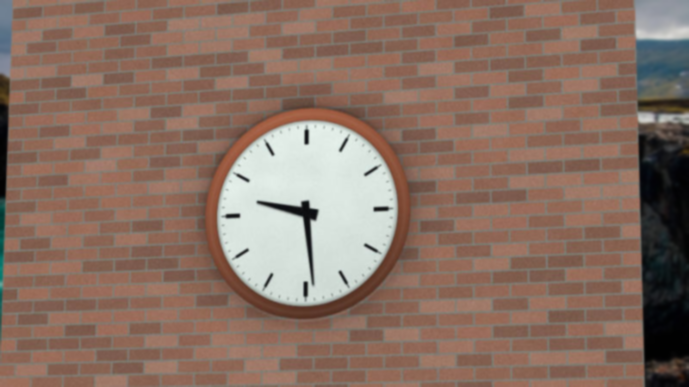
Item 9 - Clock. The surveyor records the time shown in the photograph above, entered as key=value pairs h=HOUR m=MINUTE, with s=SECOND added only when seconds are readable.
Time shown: h=9 m=29
